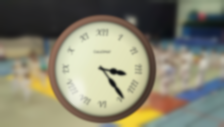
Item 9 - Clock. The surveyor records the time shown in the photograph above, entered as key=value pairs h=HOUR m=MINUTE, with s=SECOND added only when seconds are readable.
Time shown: h=3 m=24
